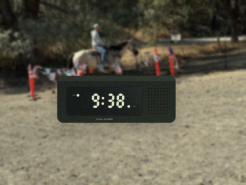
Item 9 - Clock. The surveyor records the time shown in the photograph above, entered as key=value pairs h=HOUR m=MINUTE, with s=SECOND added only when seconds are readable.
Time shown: h=9 m=38
